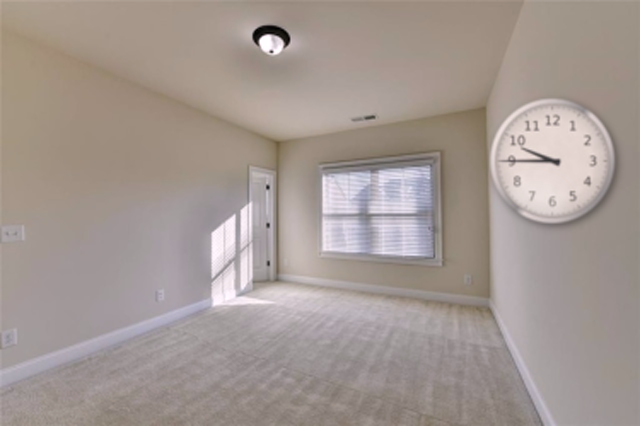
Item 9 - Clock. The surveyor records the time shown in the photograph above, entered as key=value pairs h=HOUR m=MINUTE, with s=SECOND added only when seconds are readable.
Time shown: h=9 m=45
